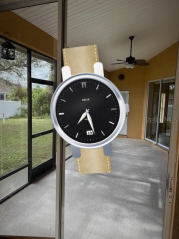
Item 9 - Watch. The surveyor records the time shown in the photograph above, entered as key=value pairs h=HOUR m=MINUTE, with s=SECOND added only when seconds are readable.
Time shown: h=7 m=28
